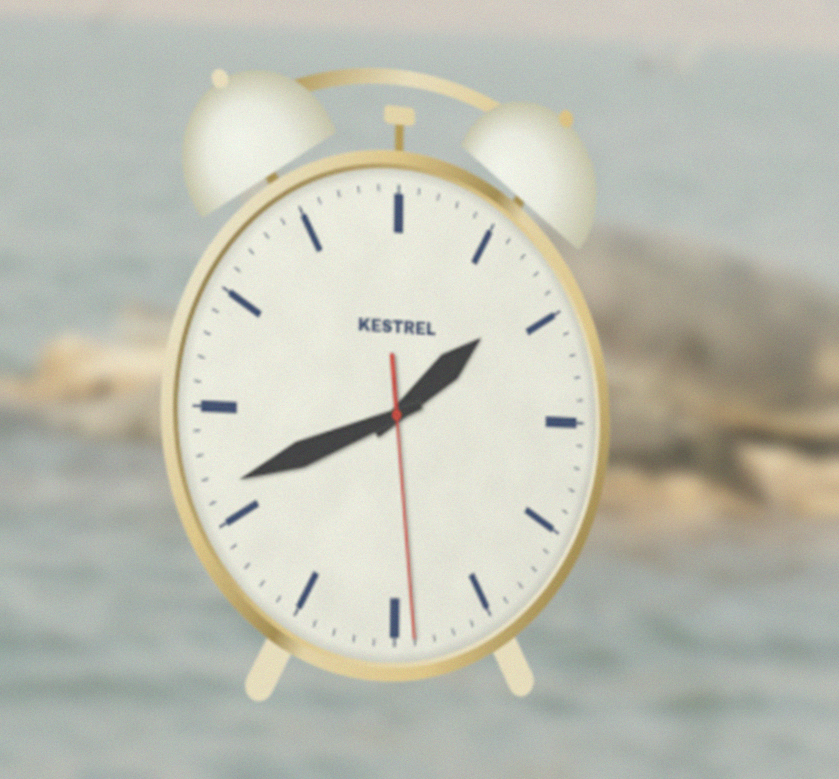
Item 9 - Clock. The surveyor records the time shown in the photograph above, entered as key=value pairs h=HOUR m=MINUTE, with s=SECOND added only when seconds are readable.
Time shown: h=1 m=41 s=29
